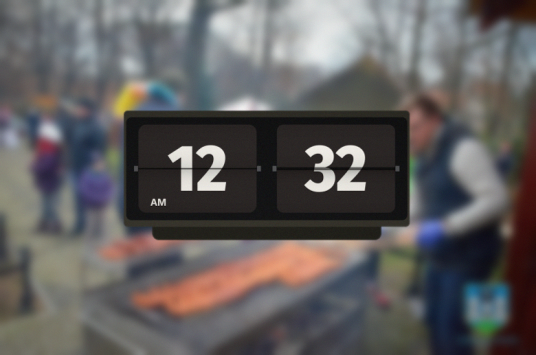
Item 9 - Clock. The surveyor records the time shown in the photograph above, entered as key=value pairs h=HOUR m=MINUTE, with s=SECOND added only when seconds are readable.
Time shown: h=12 m=32
